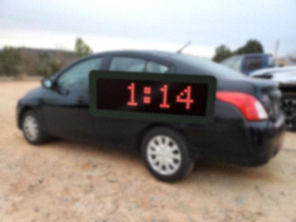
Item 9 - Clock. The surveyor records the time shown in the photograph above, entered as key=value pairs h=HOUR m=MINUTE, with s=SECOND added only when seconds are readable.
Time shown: h=1 m=14
